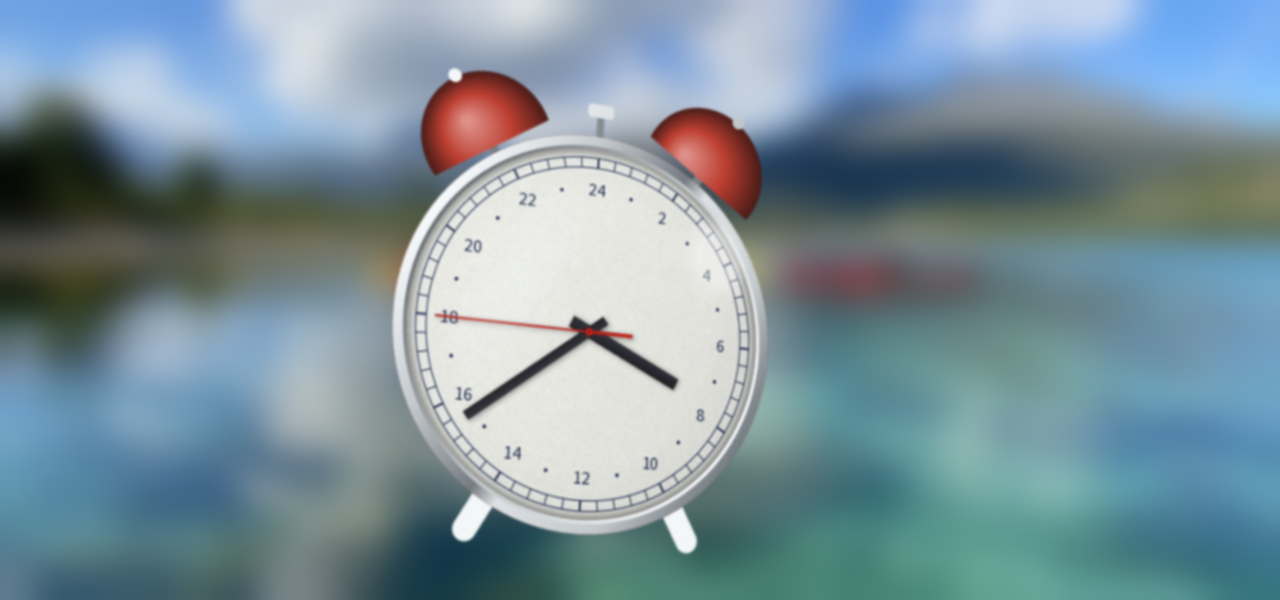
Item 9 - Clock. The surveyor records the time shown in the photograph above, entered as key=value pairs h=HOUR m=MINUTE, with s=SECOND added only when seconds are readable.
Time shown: h=7 m=38 s=45
